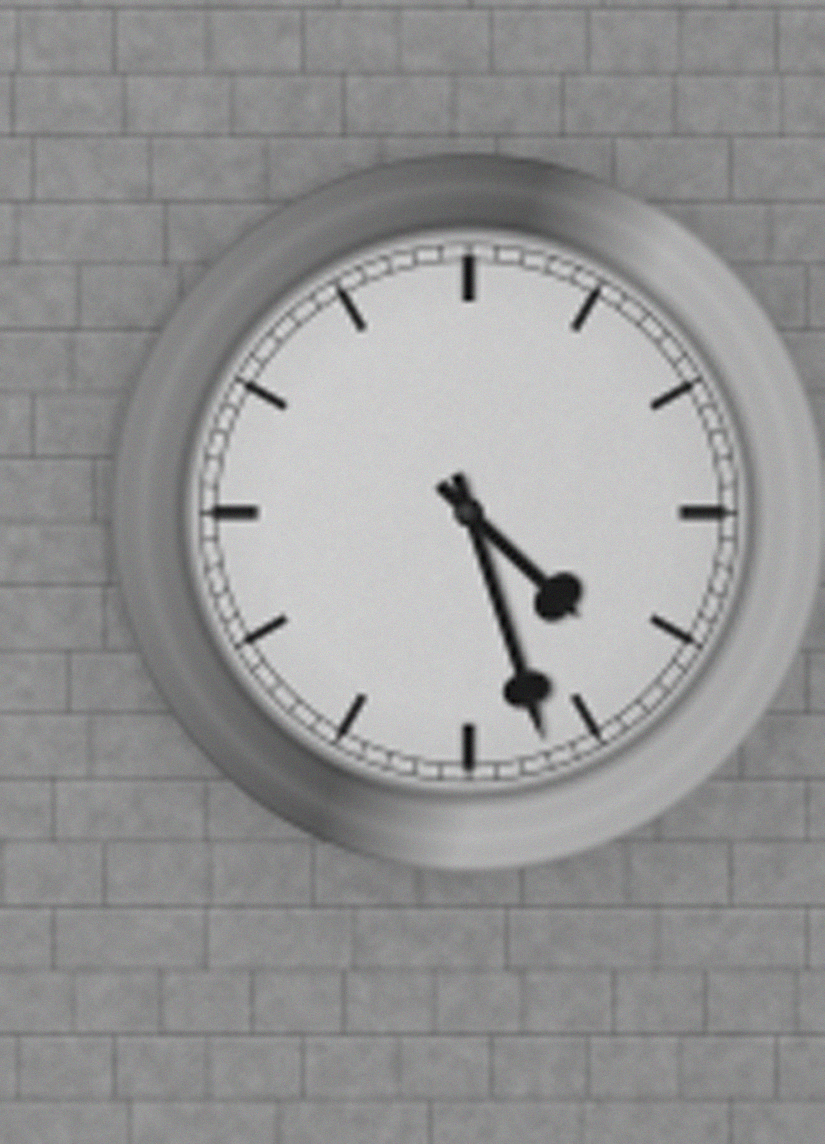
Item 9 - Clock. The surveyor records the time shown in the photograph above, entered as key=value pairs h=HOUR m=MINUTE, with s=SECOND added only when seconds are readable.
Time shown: h=4 m=27
